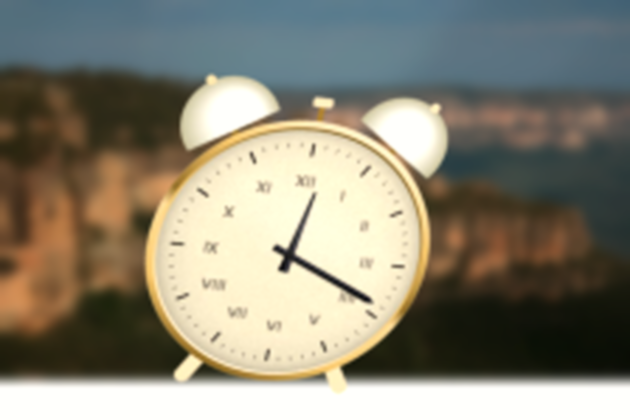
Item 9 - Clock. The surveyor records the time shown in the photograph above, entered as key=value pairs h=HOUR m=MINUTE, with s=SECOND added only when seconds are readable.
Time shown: h=12 m=19
